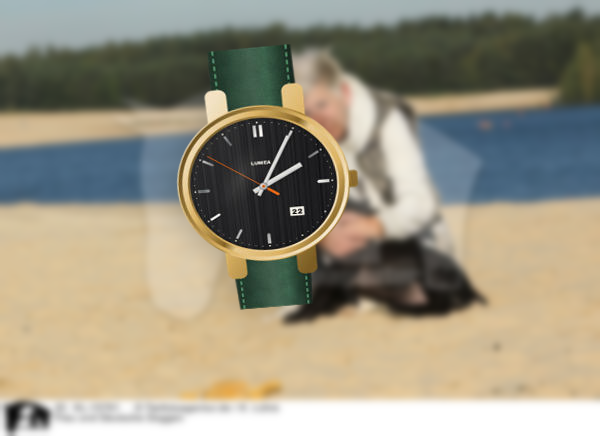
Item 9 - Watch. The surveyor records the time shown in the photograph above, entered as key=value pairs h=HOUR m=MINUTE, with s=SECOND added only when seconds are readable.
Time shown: h=2 m=4 s=51
